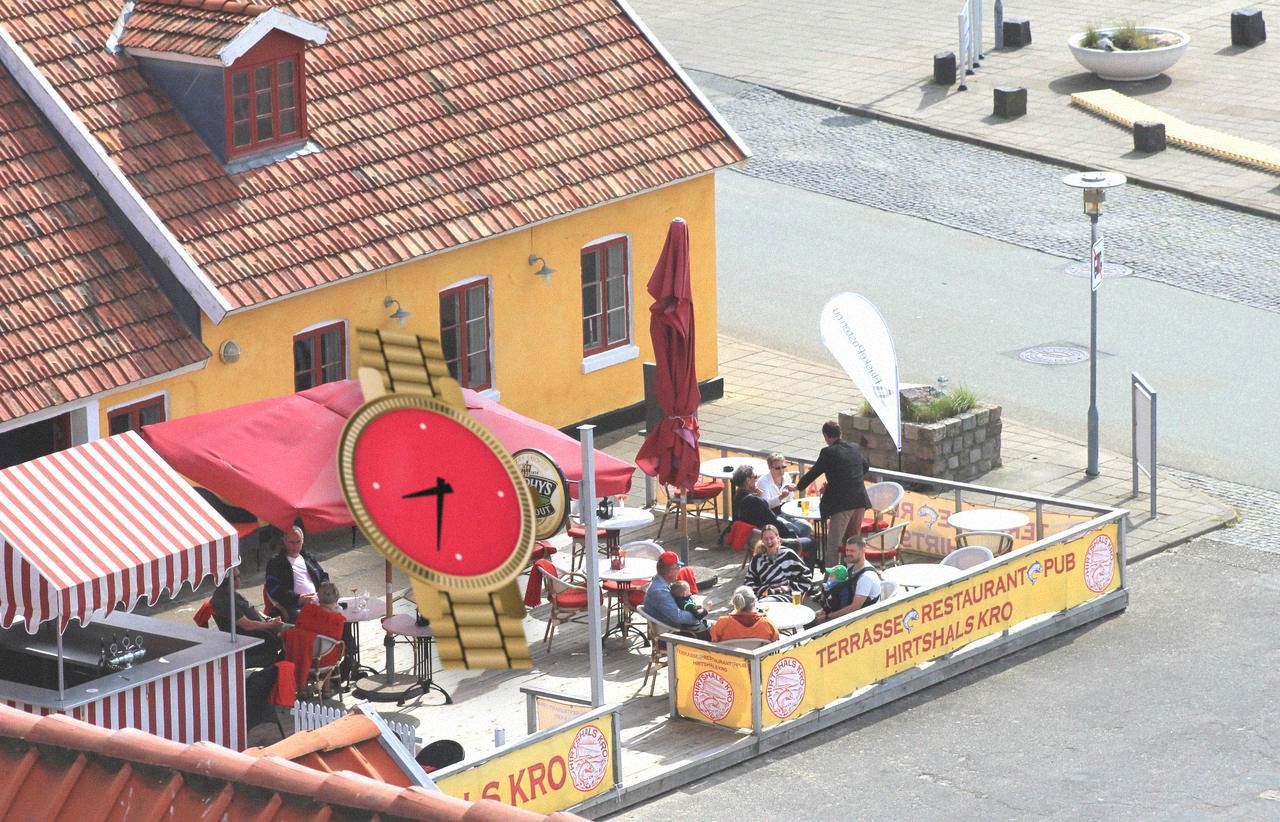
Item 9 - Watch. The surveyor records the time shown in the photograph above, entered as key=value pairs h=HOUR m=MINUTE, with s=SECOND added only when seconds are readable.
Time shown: h=8 m=33
